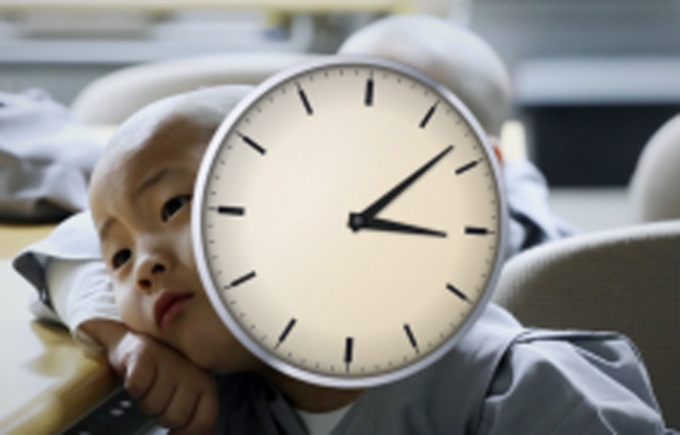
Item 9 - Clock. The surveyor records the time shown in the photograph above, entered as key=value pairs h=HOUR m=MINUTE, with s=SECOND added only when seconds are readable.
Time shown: h=3 m=8
